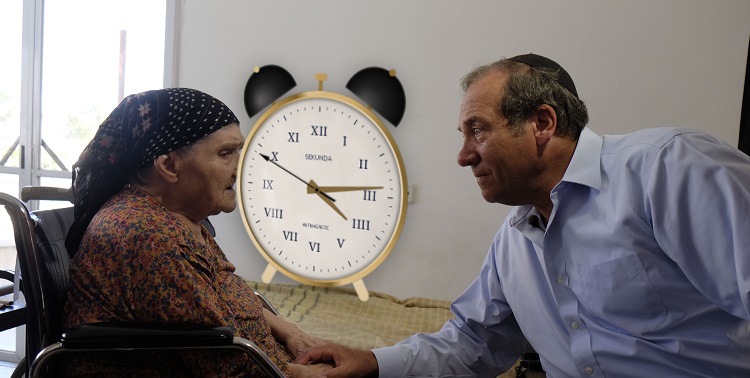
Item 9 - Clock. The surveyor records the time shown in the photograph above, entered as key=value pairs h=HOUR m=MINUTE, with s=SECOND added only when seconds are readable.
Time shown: h=4 m=13 s=49
